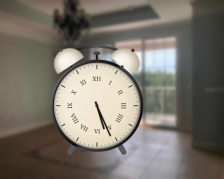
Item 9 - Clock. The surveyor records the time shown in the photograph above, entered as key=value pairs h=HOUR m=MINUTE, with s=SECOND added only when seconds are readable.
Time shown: h=5 m=26
